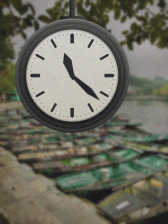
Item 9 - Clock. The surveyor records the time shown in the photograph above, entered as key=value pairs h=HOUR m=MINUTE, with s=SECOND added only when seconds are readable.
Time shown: h=11 m=22
